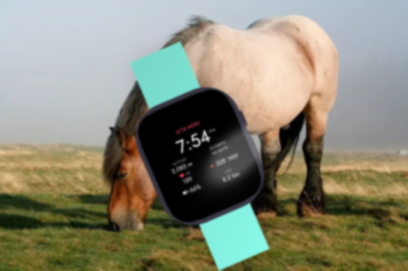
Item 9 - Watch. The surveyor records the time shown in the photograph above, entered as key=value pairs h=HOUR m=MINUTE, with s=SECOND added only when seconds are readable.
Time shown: h=7 m=54
